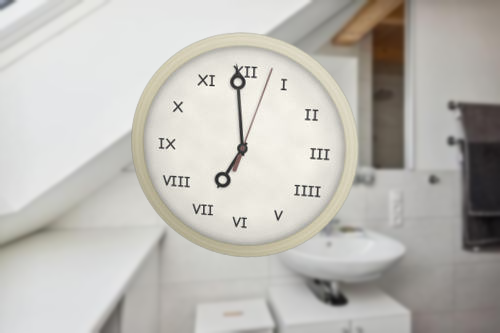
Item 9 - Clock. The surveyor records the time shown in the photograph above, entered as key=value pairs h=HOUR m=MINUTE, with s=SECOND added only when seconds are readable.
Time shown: h=6 m=59 s=3
